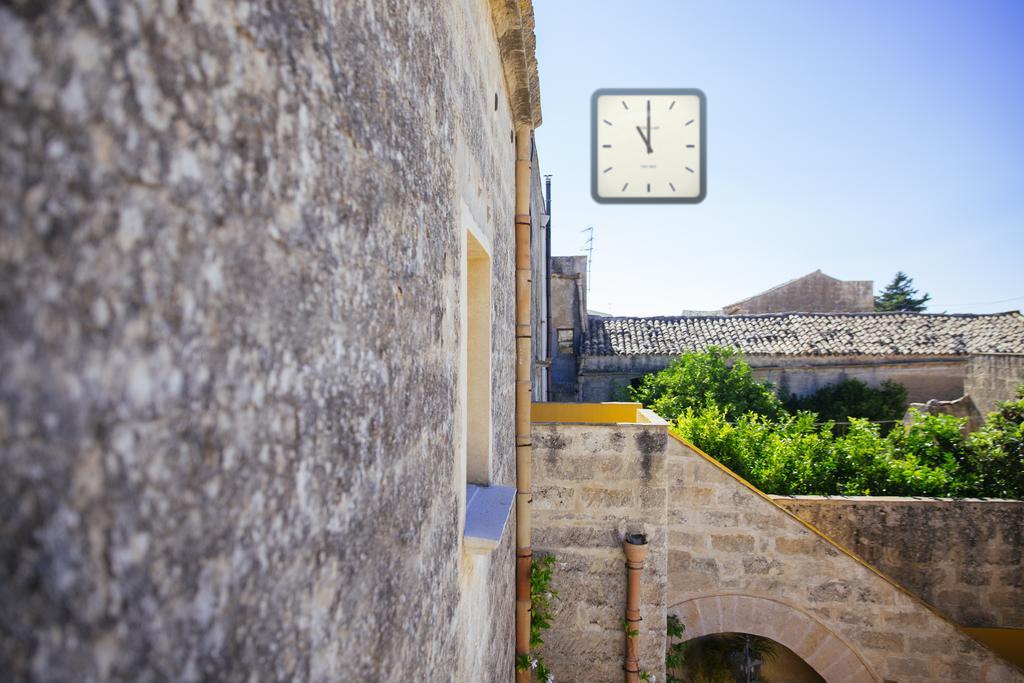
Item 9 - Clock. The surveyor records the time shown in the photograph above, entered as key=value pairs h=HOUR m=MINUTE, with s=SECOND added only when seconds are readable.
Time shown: h=11 m=0
